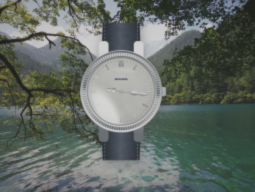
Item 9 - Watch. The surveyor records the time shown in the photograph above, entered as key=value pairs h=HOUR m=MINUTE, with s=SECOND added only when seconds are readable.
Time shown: h=9 m=16
